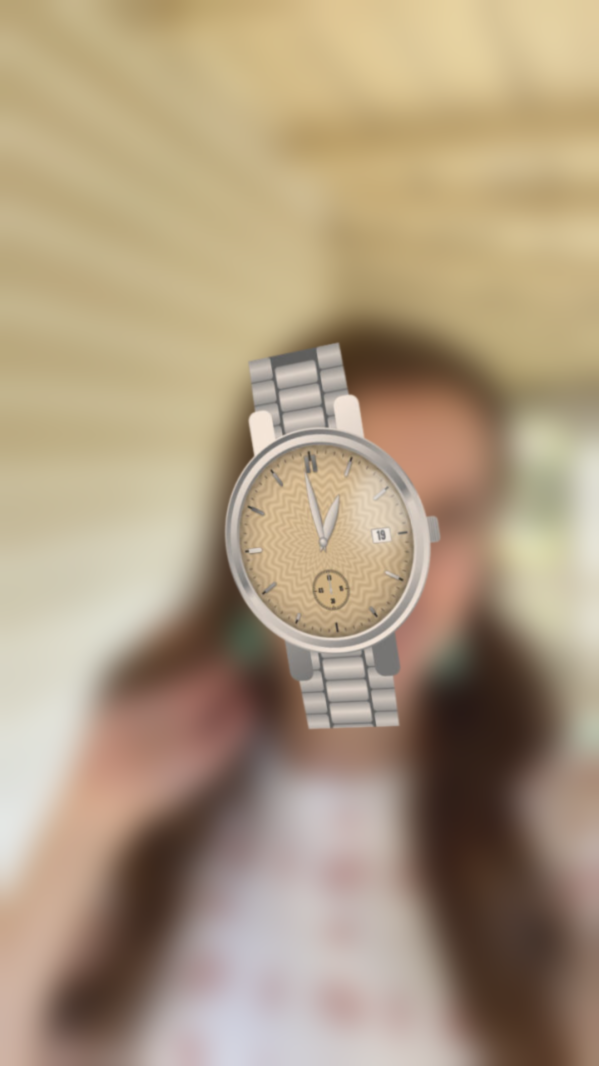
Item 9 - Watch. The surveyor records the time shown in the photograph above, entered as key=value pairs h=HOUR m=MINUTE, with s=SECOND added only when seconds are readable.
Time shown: h=12 m=59
